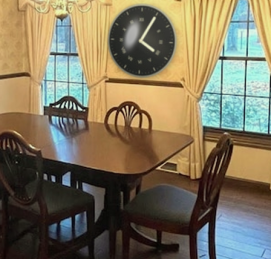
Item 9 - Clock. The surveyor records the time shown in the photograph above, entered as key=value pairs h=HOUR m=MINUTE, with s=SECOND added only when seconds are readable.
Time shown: h=4 m=5
